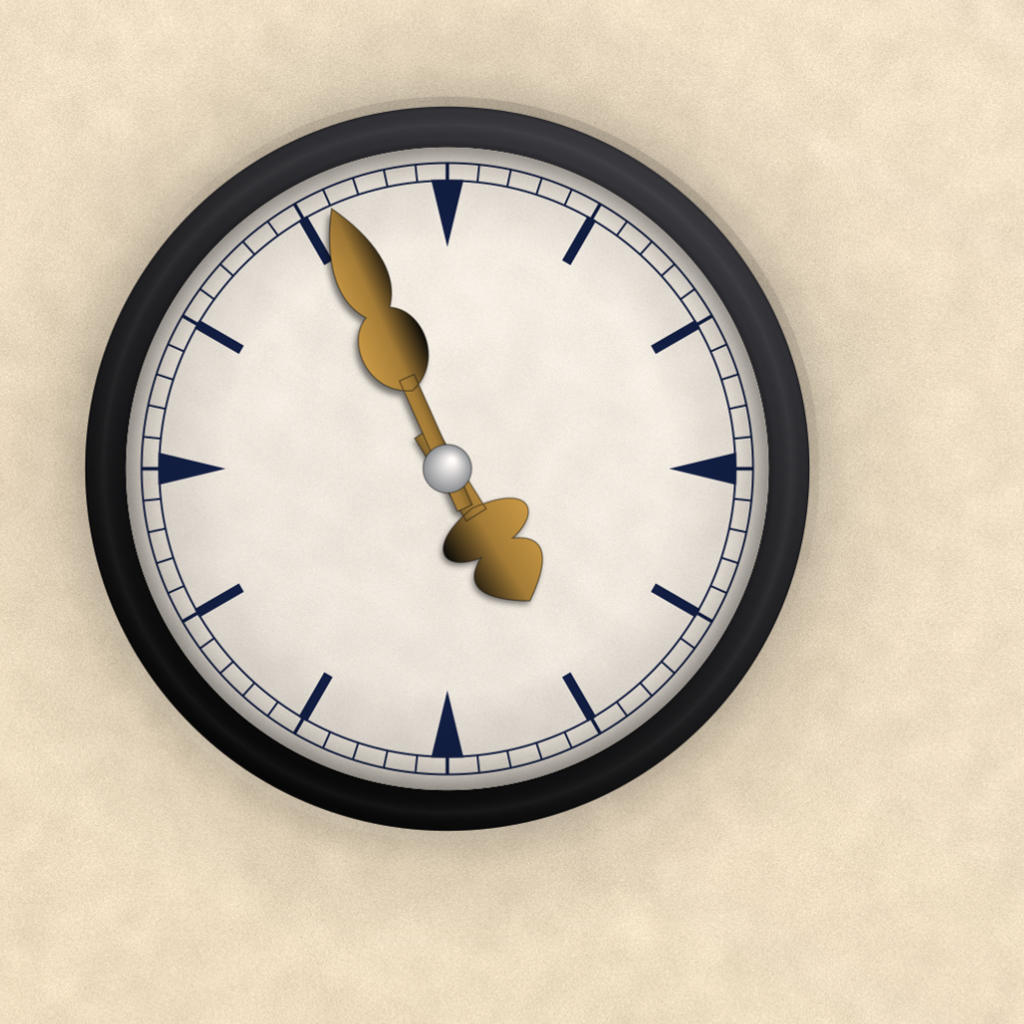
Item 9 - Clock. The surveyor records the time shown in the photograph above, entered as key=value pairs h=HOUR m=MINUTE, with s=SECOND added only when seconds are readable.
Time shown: h=4 m=56
